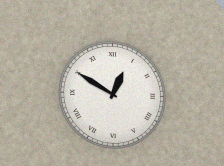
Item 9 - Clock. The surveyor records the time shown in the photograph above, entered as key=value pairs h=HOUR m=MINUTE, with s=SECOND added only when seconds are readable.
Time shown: h=12 m=50
